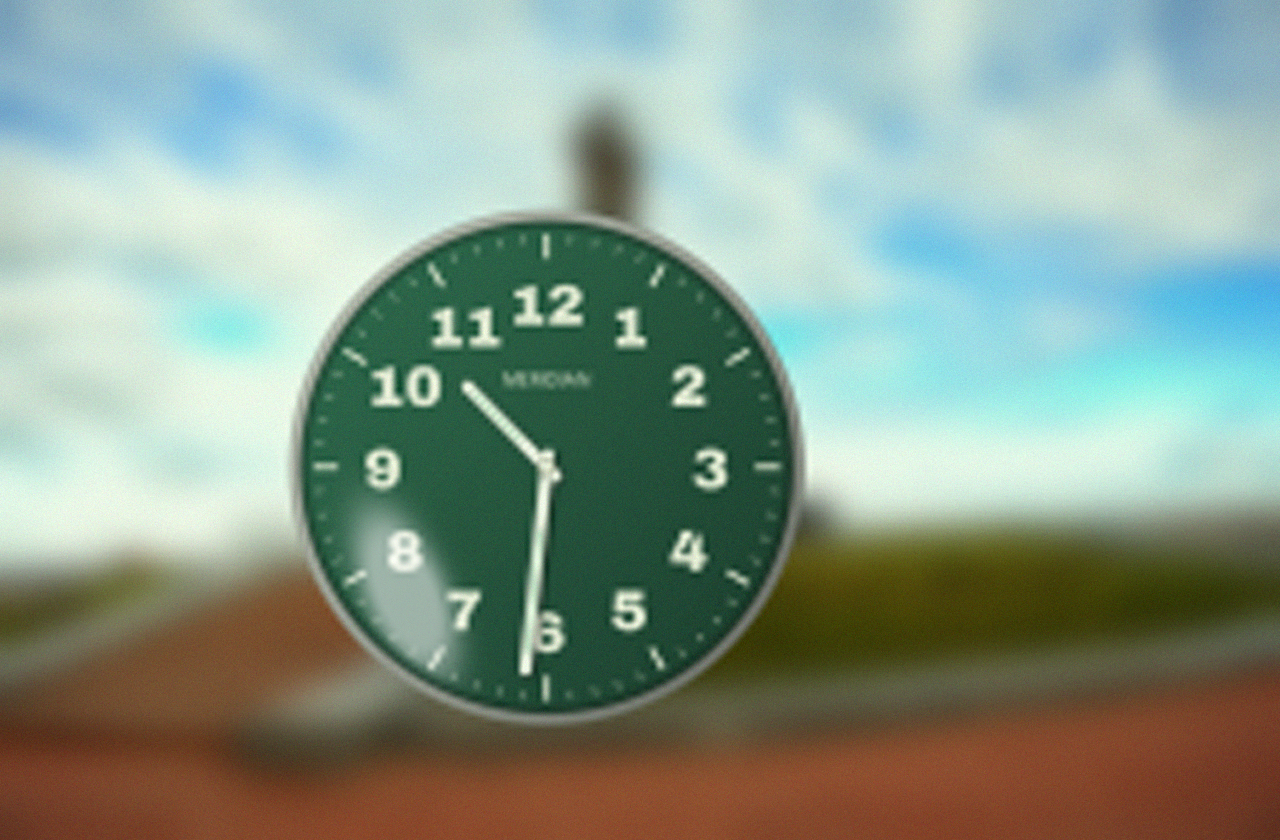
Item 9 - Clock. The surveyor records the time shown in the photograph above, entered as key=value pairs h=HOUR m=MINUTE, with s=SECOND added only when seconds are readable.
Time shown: h=10 m=31
